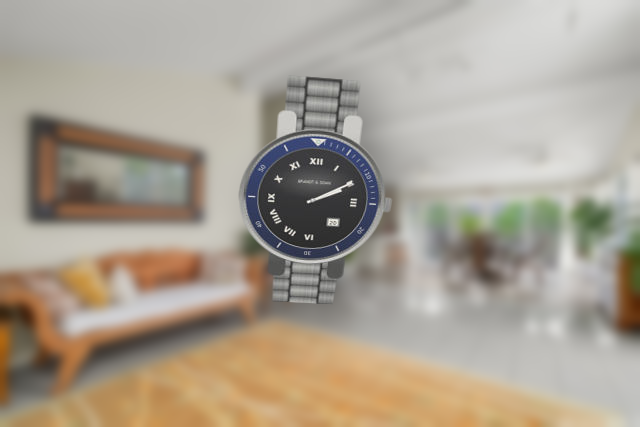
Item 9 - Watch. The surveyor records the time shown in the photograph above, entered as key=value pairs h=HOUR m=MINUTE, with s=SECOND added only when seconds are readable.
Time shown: h=2 m=10
